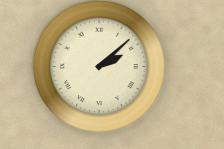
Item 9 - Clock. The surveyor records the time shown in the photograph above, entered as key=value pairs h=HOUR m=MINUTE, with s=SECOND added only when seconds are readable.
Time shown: h=2 m=8
